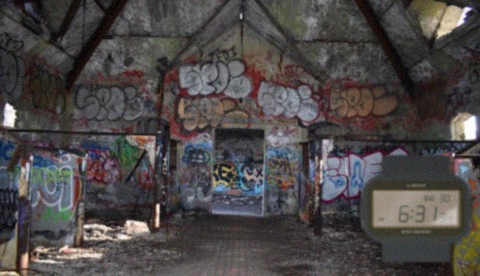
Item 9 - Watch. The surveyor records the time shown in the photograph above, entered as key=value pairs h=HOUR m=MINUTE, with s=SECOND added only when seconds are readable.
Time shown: h=6 m=31
